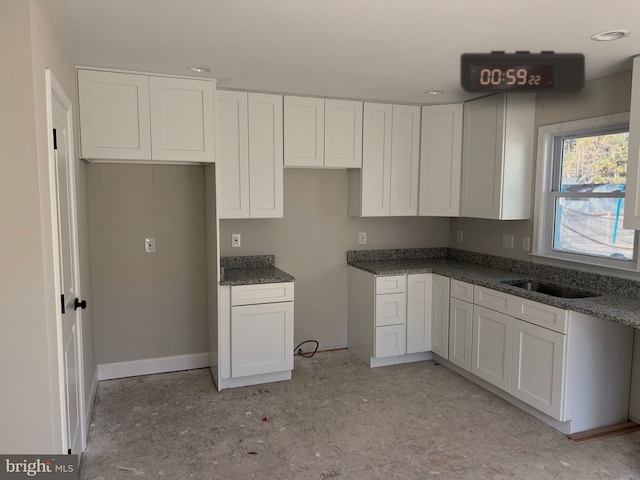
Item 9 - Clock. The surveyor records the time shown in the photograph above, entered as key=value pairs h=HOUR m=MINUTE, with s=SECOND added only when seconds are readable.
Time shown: h=0 m=59
